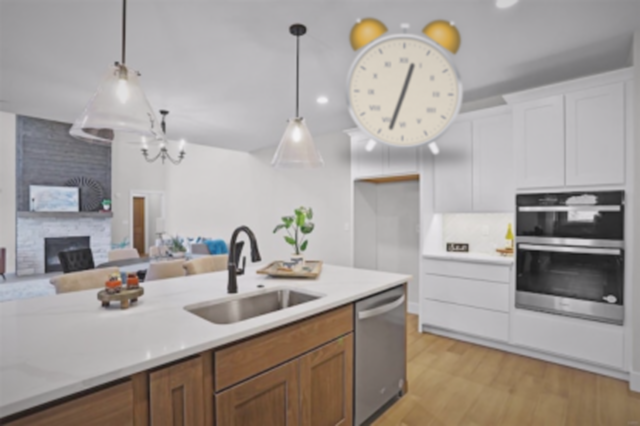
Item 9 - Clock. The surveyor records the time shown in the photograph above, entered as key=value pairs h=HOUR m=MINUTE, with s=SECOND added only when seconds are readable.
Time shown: h=12 m=33
